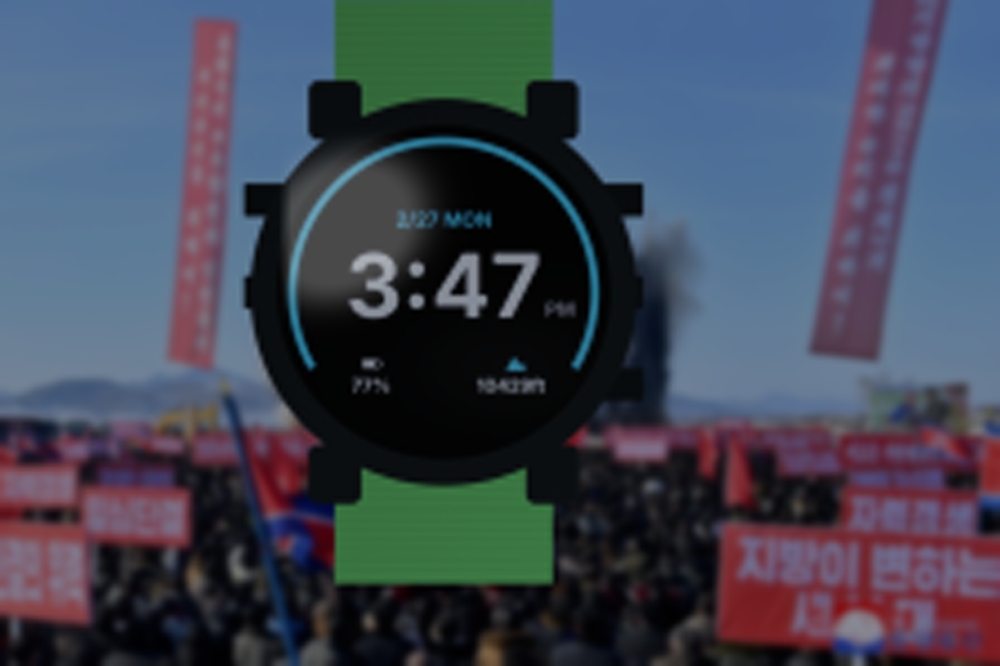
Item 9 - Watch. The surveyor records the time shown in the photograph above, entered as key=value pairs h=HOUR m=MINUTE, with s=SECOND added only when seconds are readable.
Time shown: h=3 m=47
